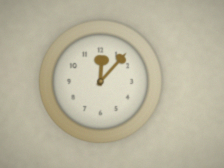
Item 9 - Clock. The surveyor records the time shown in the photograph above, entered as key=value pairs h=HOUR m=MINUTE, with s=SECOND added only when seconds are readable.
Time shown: h=12 m=7
